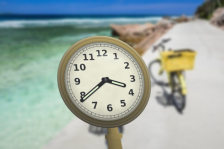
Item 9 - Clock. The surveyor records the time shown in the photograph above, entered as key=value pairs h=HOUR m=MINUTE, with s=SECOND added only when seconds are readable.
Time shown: h=3 m=39
